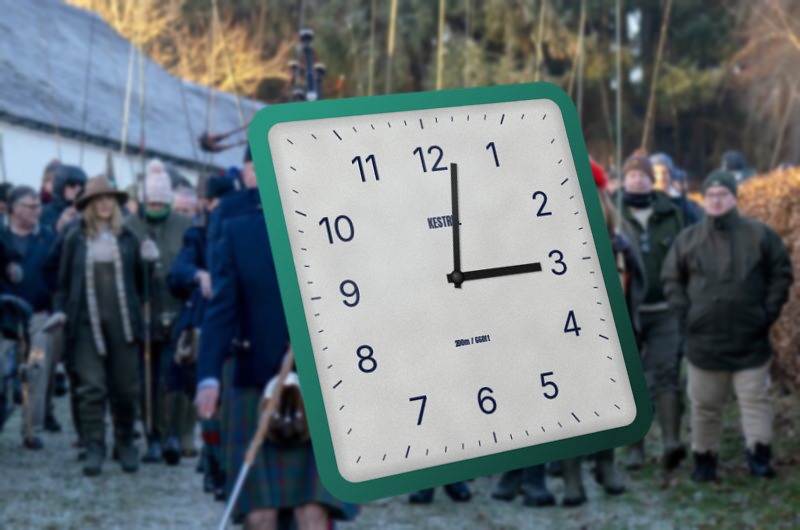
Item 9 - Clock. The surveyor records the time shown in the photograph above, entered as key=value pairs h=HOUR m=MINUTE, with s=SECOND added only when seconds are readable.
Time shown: h=3 m=2
